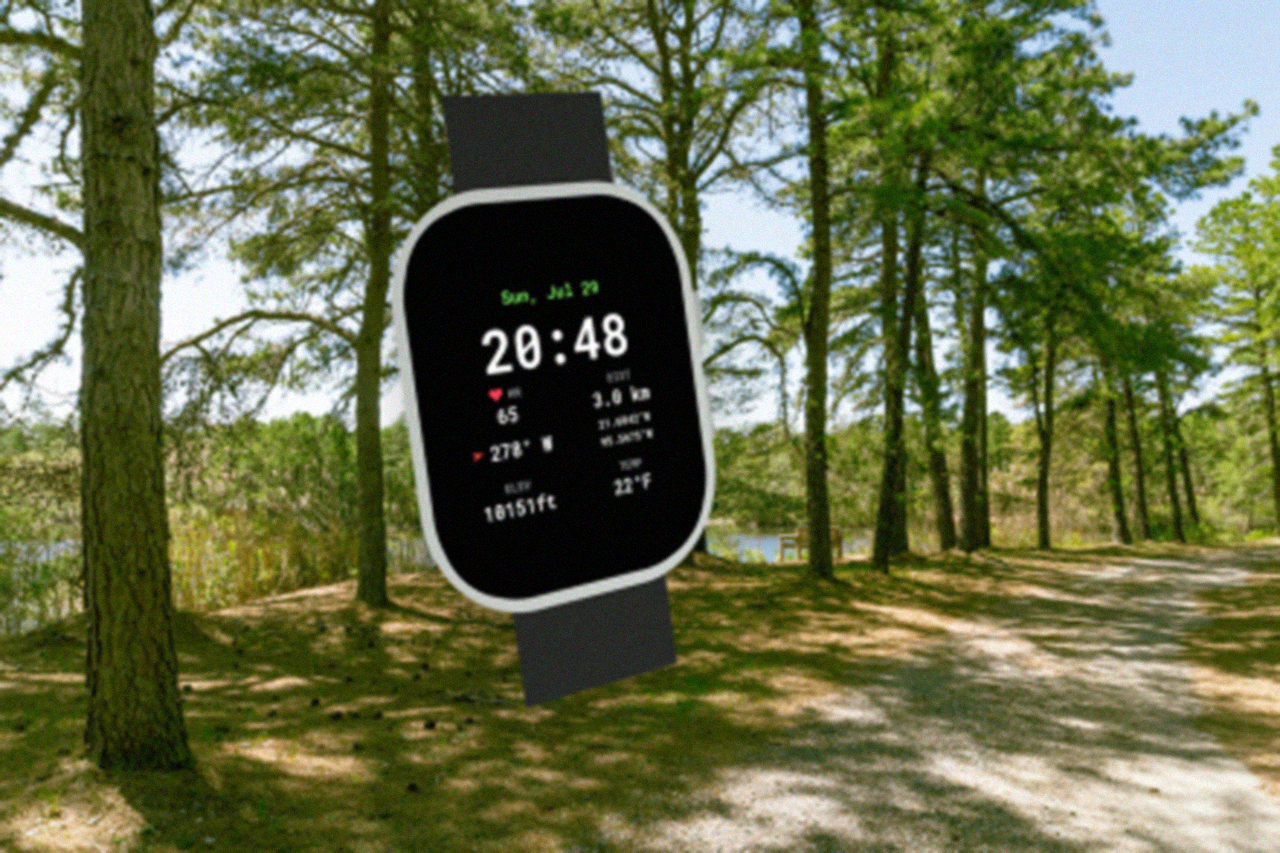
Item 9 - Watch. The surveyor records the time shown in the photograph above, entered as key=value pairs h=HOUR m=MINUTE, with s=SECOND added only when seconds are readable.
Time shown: h=20 m=48
